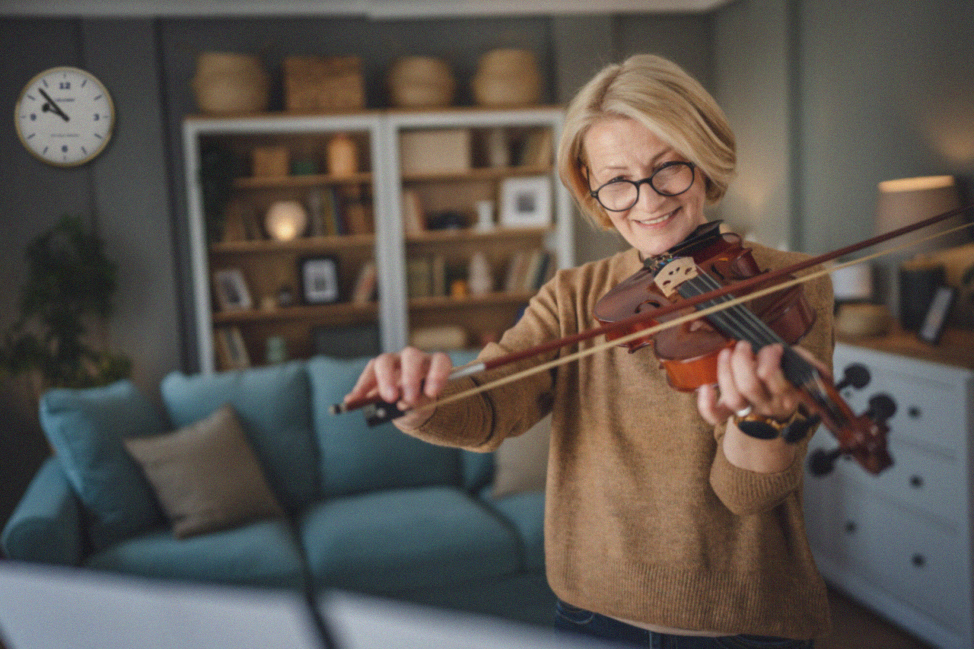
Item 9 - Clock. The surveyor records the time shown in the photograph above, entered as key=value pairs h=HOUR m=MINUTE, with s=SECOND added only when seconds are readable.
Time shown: h=9 m=53
